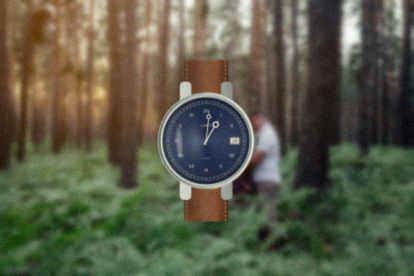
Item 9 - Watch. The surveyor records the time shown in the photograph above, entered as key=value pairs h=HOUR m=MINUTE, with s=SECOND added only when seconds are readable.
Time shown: h=1 m=1
